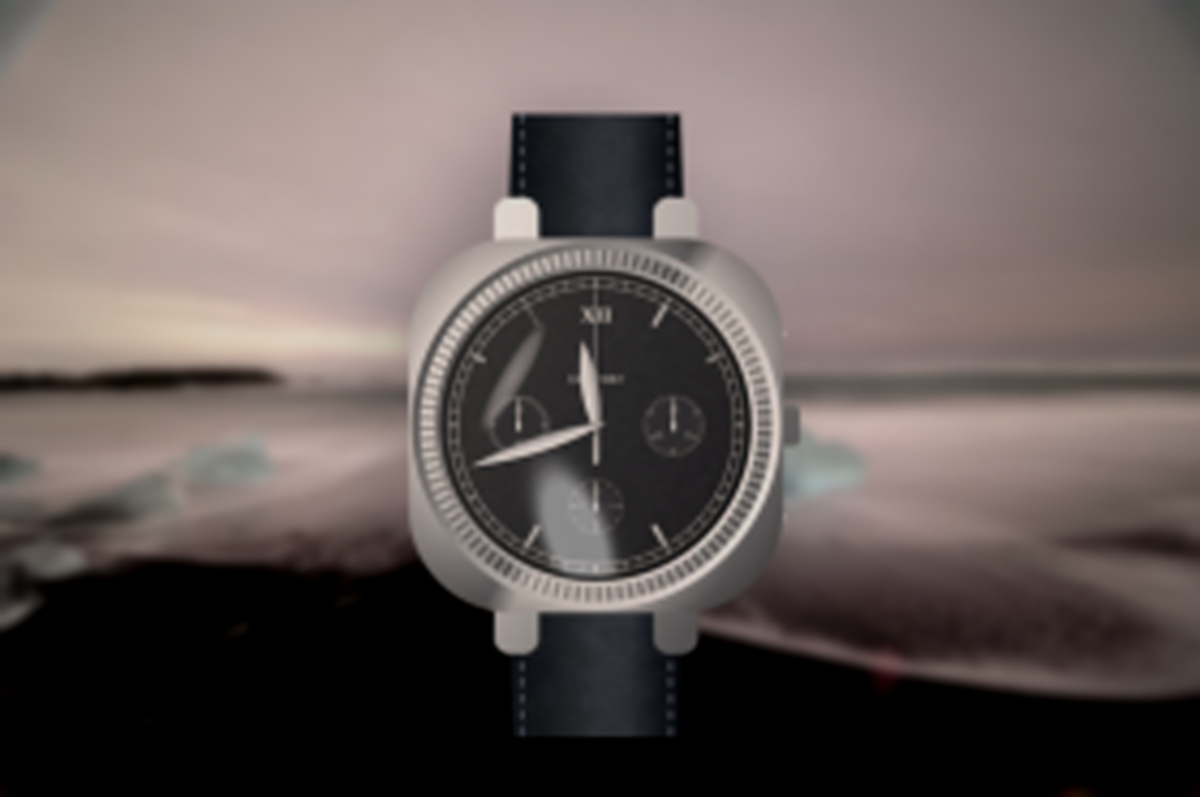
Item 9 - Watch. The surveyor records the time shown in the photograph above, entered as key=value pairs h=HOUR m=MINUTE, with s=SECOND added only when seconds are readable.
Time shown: h=11 m=42
